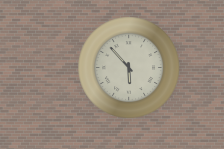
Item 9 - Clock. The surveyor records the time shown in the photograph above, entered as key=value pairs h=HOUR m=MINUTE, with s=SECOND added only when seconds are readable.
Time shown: h=5 m=53
